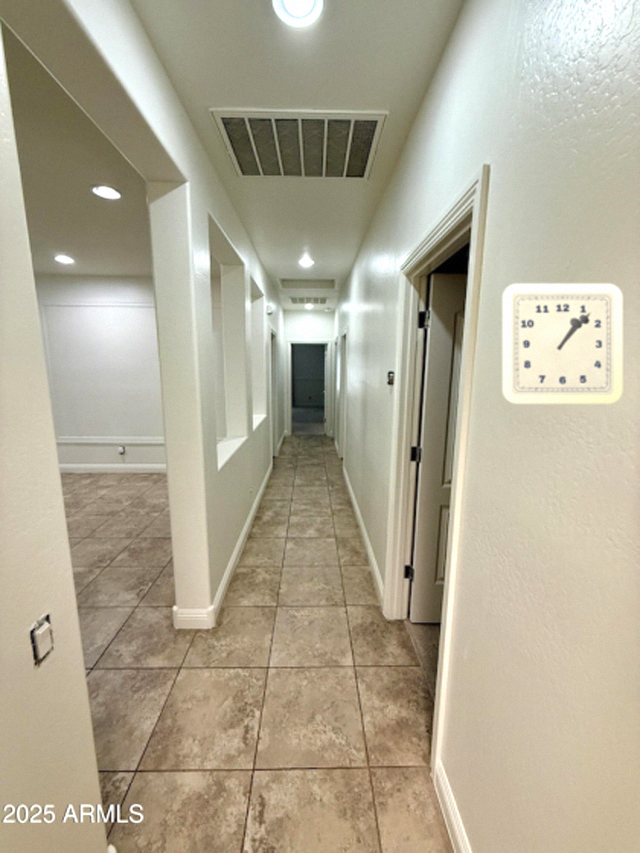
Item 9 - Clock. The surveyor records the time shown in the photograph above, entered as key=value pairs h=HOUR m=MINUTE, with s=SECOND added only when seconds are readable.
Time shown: h=1 m=7
